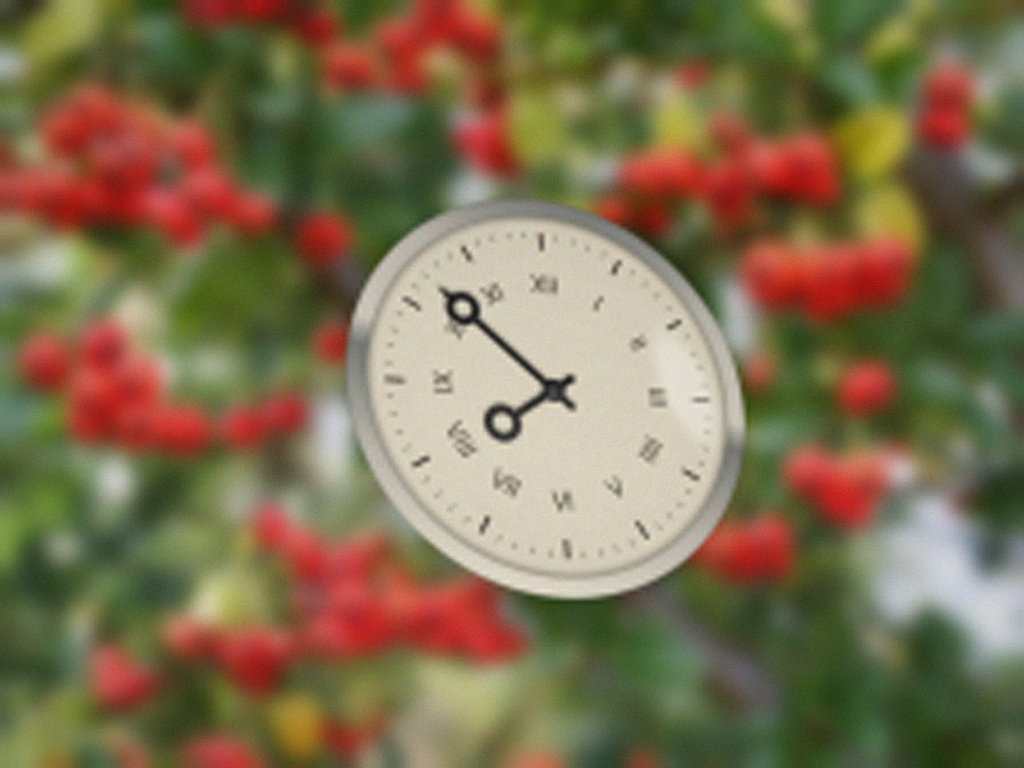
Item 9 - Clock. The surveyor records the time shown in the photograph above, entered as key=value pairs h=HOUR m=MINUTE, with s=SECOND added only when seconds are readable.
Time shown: h=7 m=52
